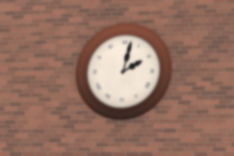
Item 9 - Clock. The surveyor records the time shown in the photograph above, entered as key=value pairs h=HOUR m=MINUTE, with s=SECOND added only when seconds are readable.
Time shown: h=2 m=2
